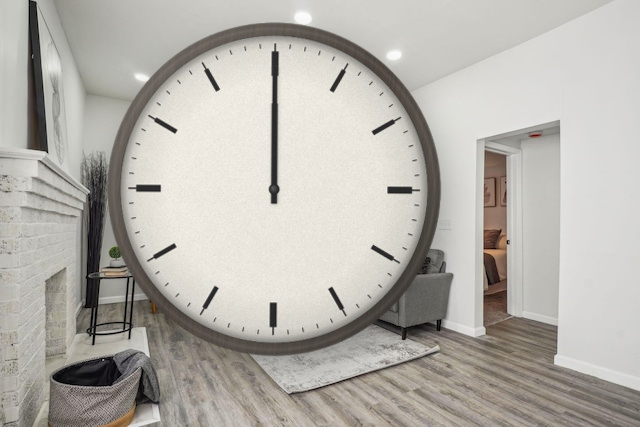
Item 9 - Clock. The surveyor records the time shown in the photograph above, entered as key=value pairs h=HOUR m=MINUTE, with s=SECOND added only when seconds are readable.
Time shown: h=12 m=0
